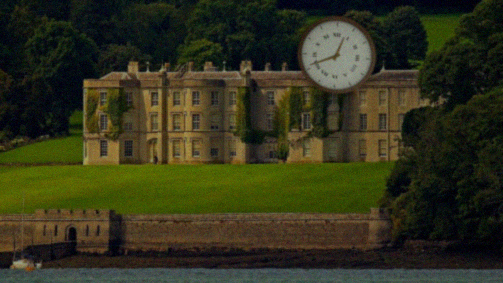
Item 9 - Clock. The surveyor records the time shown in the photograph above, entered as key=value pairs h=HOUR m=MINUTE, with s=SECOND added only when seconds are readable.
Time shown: h=12 m=41
